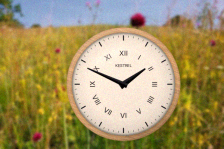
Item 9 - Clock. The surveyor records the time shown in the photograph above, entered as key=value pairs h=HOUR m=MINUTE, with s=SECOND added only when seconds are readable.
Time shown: h=1 m=49
